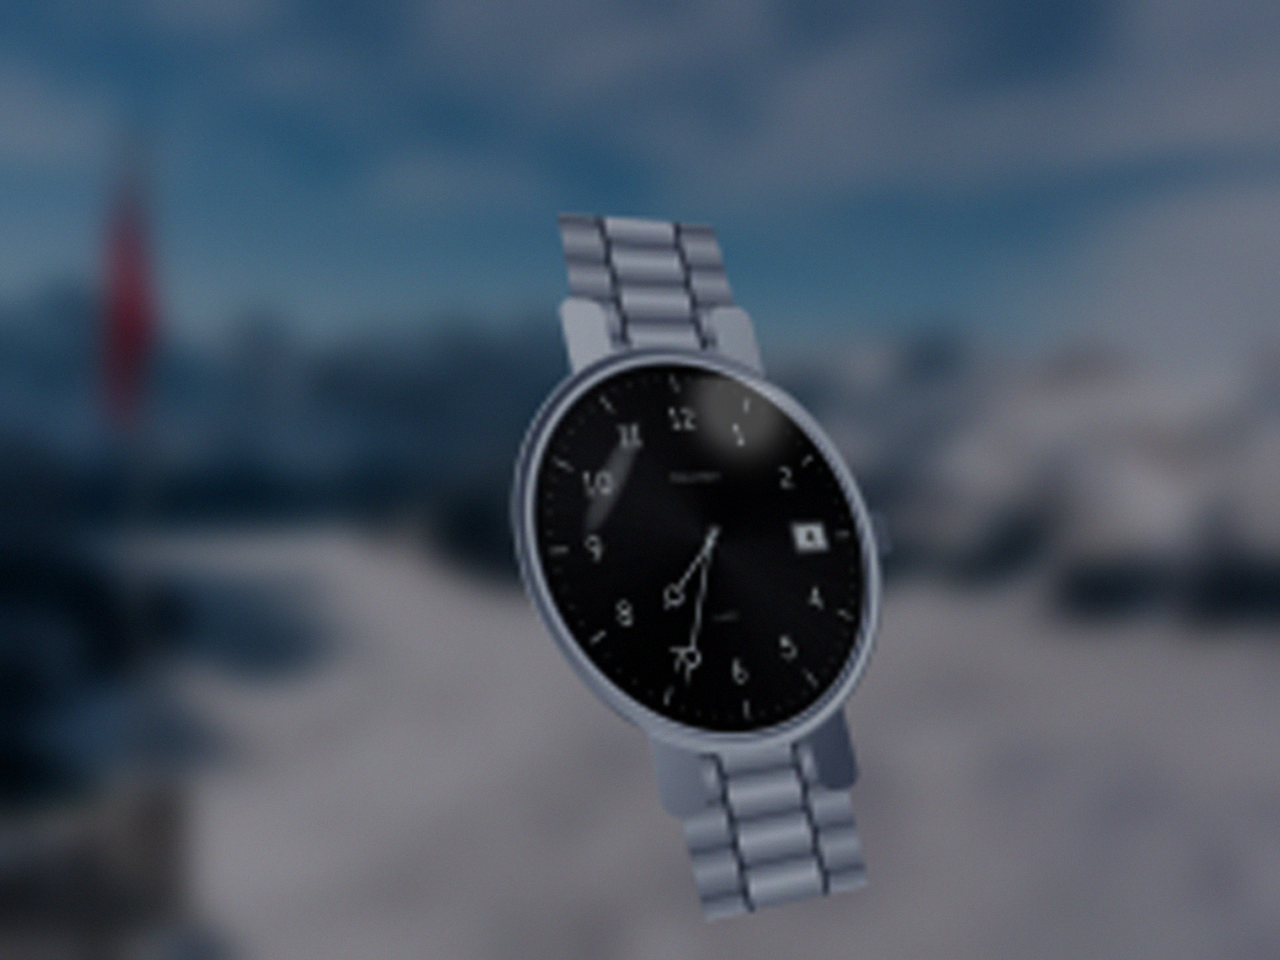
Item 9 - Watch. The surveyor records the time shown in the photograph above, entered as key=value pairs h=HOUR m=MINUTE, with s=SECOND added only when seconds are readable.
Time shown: h=7 m=34
